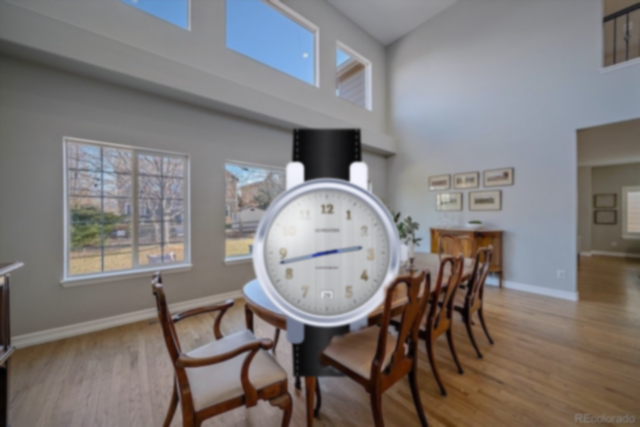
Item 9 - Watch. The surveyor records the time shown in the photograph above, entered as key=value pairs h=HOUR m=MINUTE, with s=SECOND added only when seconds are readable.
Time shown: h=2 m=43
